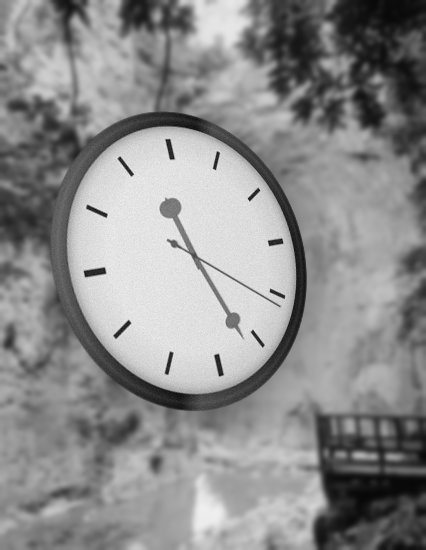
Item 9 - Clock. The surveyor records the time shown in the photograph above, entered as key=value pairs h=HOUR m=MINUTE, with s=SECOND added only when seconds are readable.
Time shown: h=11 m=26 s=21
